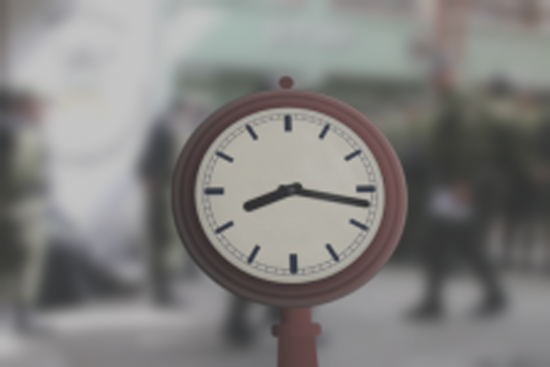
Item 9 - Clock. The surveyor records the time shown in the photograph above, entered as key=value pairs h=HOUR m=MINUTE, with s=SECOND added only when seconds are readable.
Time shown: h=8 m=17
